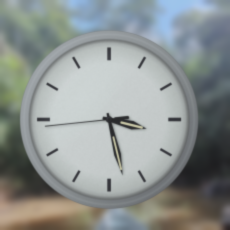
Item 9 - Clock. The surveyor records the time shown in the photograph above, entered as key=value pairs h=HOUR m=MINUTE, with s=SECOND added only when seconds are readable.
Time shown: h=3 m=27 s=44
